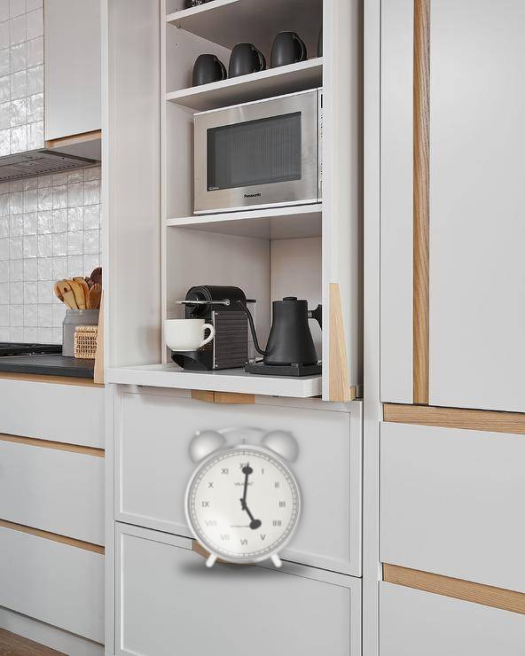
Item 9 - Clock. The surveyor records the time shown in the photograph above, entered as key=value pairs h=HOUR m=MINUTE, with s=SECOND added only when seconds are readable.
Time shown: h=5 m=1
